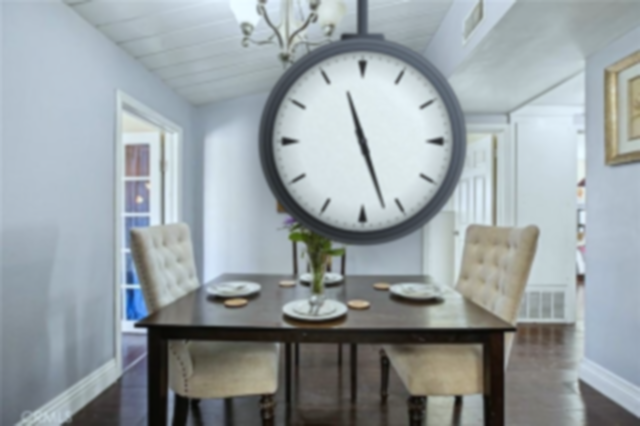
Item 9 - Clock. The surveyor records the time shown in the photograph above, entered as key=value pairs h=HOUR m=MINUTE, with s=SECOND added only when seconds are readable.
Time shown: h=11 m=27
